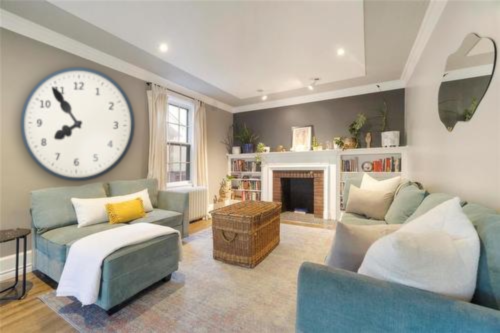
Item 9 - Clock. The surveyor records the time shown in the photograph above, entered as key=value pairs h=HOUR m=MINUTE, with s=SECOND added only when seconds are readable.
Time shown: h=7 m=54
